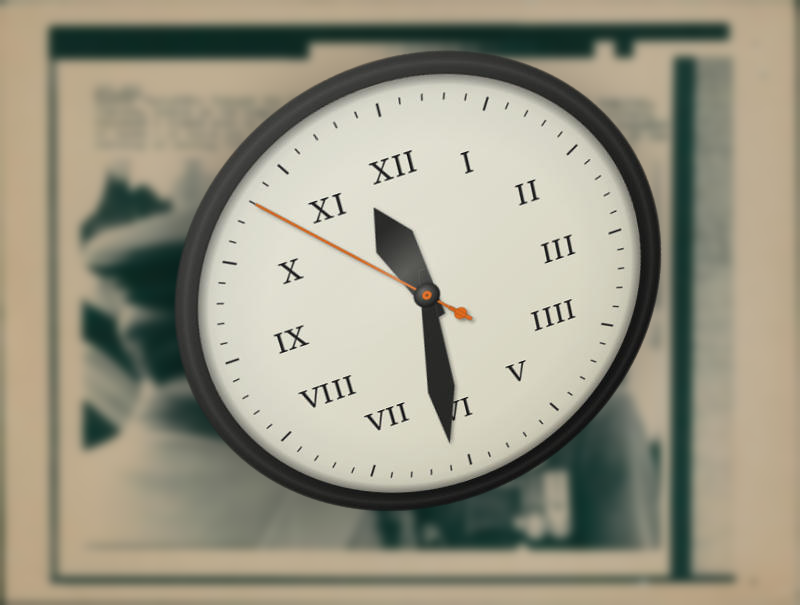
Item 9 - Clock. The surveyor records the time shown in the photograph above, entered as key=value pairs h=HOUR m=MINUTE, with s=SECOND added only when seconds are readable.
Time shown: h=11 m=30 s=53
